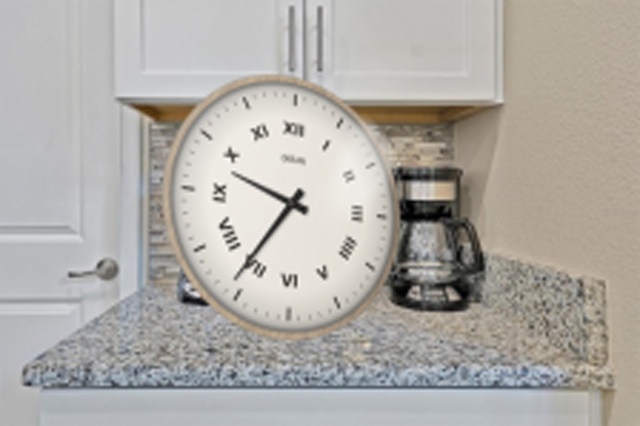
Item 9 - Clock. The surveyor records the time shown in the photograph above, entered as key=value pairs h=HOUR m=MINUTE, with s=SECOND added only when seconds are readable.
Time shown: h=9 m=36
